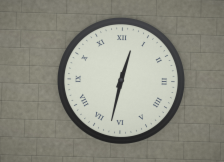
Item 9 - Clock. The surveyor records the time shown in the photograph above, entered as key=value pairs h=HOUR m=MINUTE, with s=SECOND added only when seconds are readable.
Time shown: h=12 m=32
